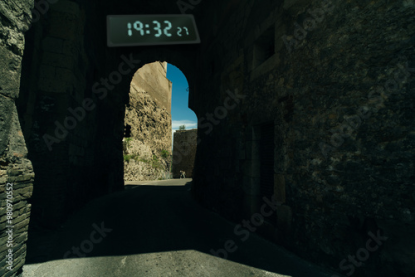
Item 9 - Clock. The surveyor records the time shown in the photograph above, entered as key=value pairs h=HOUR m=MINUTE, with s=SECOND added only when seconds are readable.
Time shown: h=19 m=32 s=27
